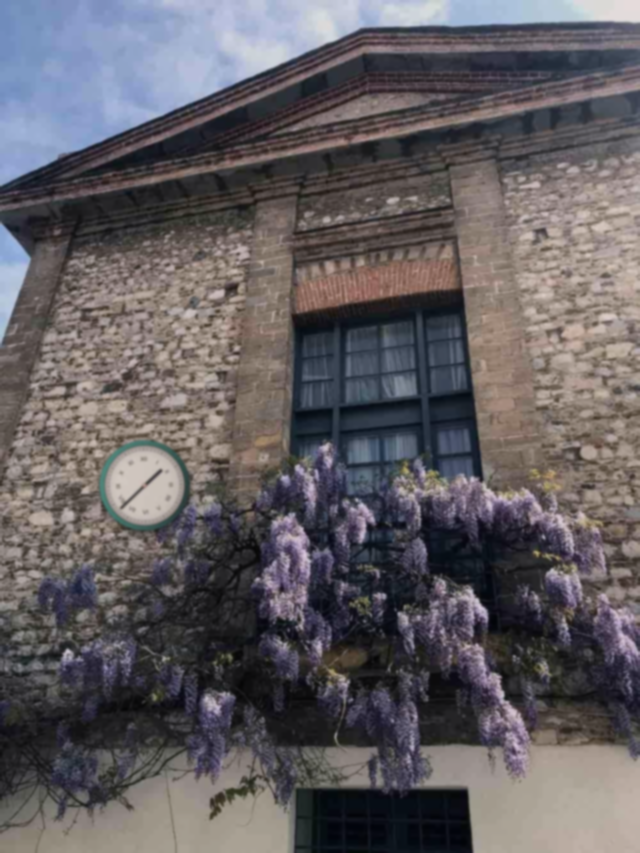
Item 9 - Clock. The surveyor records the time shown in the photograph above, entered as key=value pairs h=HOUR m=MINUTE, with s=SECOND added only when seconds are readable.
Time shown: h=1 m=38
